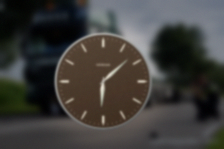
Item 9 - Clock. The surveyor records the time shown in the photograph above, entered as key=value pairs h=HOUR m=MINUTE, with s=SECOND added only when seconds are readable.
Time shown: h=6 m=8
